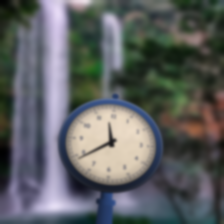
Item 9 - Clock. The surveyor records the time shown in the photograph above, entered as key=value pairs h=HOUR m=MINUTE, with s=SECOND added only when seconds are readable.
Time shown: h=11 m=39
